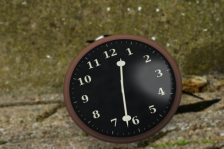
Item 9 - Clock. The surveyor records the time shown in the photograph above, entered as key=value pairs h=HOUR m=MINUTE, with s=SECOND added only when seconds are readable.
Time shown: h=12 m=32
